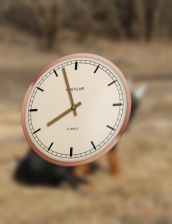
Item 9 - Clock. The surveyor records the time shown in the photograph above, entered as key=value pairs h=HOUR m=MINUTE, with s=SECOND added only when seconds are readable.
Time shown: h=7 m=57
